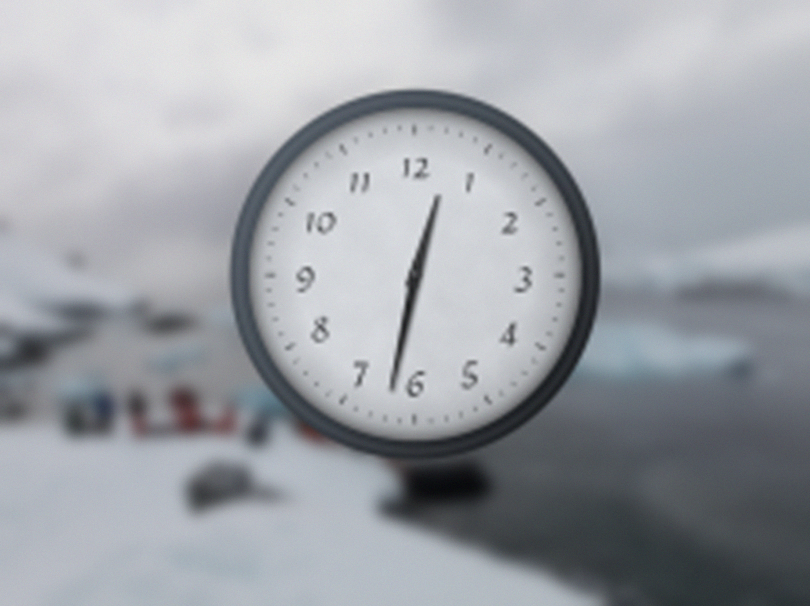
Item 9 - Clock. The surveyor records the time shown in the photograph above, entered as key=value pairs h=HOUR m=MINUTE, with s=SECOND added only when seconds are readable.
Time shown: h=12 m=32
